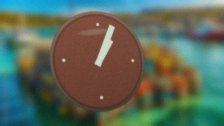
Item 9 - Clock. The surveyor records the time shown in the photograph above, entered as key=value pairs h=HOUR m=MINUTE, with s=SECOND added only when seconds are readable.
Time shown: h=1 m=4
